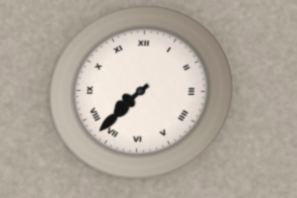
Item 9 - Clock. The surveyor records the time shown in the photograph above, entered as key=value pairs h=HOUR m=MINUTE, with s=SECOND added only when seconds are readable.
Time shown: h=7 m=37
